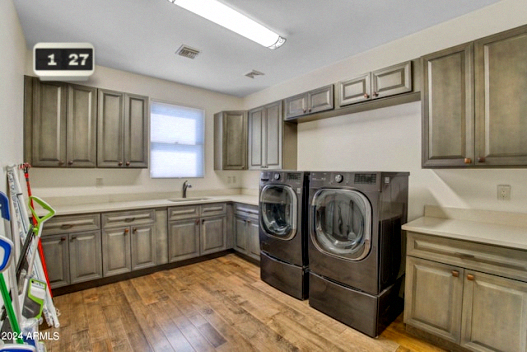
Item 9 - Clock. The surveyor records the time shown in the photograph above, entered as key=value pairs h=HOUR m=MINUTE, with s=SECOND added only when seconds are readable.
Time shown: h=1 m=27
